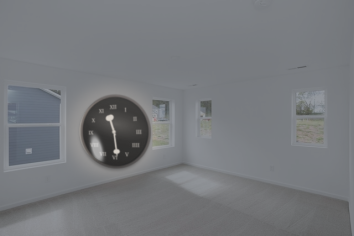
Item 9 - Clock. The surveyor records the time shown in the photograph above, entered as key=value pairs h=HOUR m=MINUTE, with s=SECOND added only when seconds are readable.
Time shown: h=11 m=29
